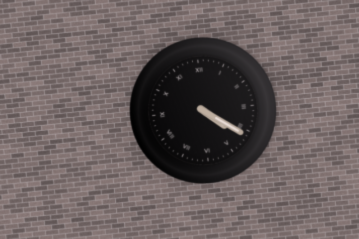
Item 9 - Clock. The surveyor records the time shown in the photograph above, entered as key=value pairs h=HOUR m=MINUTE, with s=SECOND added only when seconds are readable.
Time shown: h=4 m=21
